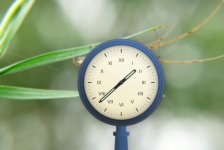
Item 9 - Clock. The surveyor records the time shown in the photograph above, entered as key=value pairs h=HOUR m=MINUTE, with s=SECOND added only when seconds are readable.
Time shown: h=1 m=38
